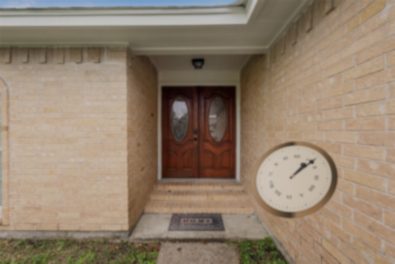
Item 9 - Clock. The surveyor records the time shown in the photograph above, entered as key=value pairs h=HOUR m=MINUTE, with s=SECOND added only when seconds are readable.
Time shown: h=1 m=7
